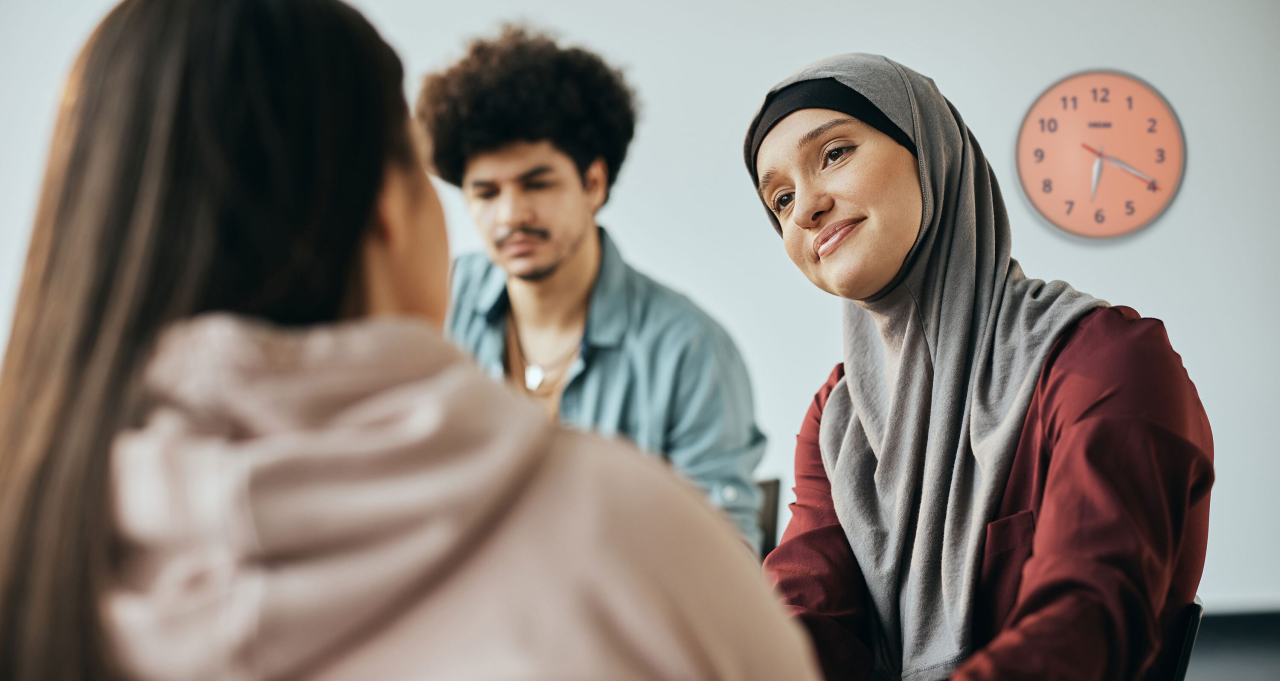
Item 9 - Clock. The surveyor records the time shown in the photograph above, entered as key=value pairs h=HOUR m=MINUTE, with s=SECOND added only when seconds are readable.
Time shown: h=6 m=19 s=20
